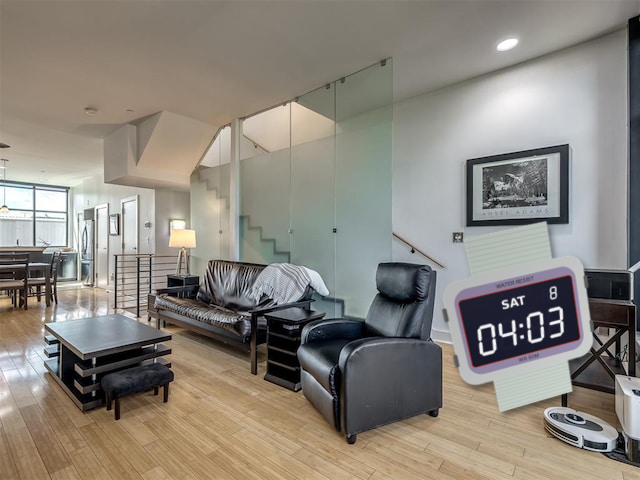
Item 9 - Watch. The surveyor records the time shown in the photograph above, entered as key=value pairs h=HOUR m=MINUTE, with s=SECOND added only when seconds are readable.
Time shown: h=4 m=3
